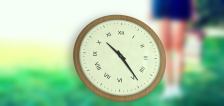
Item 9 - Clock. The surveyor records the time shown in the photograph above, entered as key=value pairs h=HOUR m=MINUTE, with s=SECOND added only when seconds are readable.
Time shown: h=10 m=24
